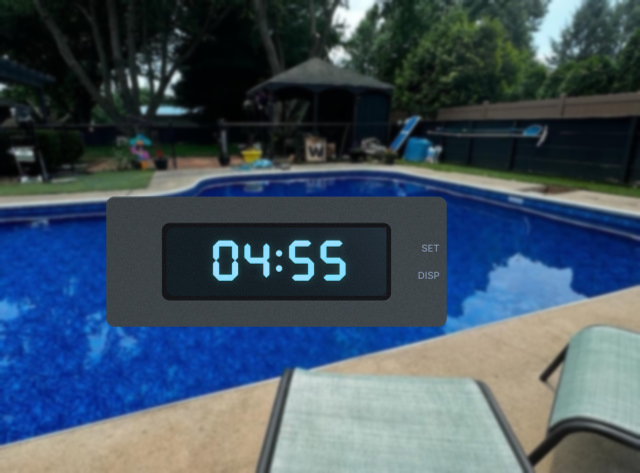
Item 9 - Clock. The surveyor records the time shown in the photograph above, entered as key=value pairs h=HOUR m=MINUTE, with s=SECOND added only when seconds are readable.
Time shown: h=4 m=55
